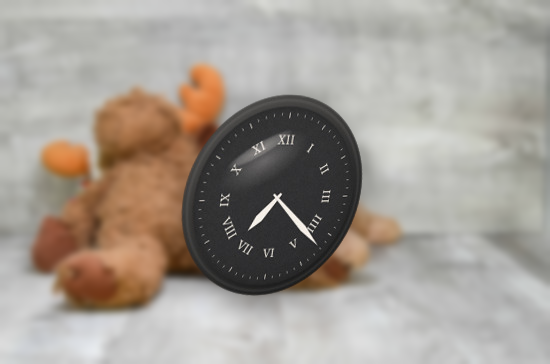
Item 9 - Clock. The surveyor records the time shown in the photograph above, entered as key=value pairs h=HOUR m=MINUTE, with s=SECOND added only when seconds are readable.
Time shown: h=7 m=22
